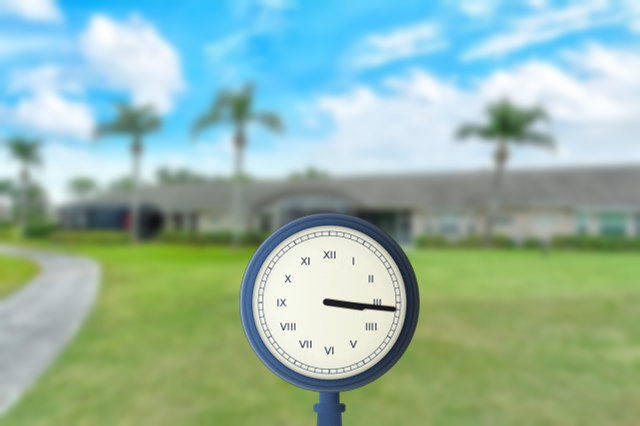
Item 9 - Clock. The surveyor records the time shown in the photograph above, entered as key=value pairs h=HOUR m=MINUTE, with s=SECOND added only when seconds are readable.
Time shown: h=3 m=16
